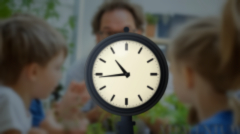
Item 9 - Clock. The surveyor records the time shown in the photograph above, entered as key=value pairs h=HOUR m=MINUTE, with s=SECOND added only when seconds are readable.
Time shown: h=10 m=44
